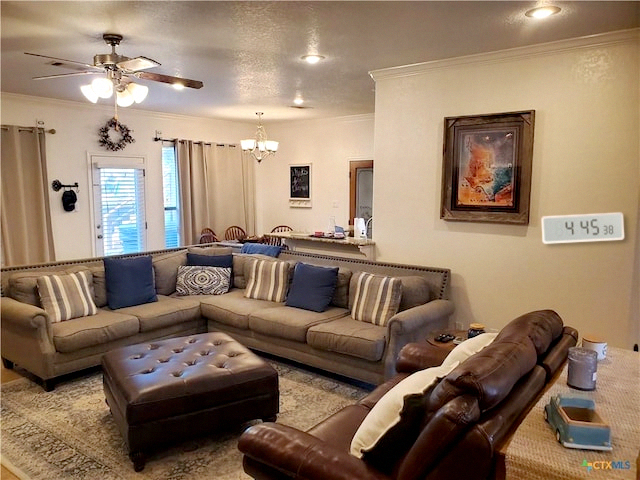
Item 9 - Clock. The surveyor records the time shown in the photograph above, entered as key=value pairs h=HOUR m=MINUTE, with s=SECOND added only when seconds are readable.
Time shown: h=4 m=45
